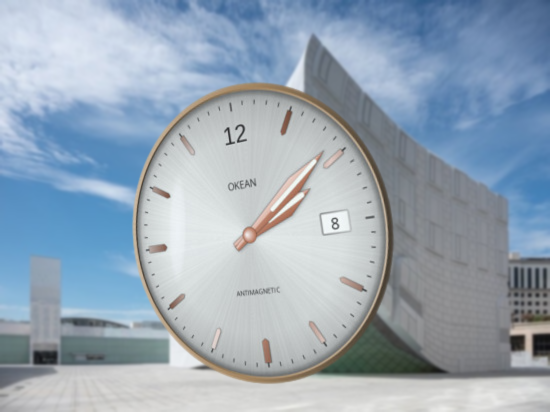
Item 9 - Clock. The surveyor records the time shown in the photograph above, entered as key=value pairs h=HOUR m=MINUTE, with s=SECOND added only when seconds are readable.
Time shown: h=2 m=9
